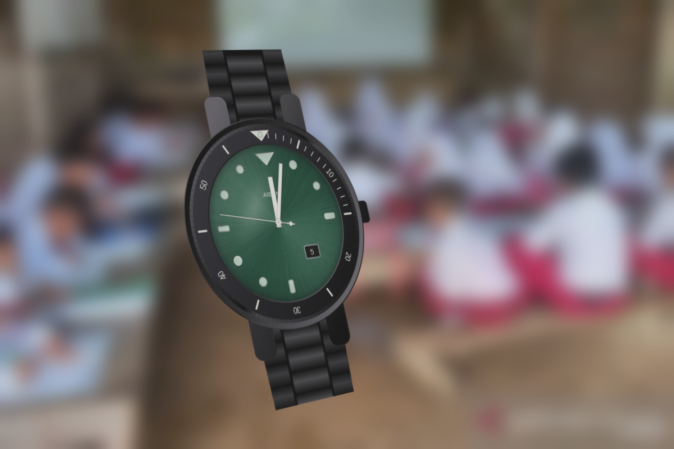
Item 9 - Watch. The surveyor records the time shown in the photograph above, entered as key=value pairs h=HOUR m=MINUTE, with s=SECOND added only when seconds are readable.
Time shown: h=12 m=2 s=47
